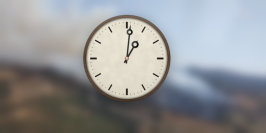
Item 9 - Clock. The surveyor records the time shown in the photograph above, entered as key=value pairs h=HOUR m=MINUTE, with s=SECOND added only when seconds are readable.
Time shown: h=1 m=1
